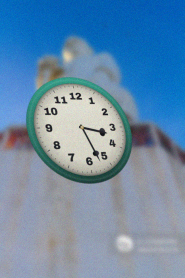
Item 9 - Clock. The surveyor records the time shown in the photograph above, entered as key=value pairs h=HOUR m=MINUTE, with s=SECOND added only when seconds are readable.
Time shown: h=3 m=27
